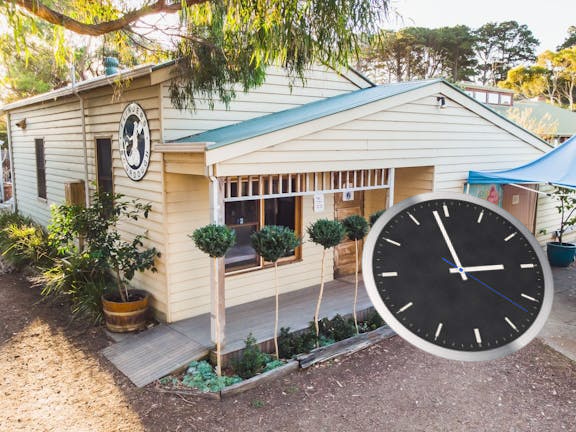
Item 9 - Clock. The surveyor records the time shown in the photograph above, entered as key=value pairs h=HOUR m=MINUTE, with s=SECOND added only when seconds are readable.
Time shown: h=2 m=58 s=22
